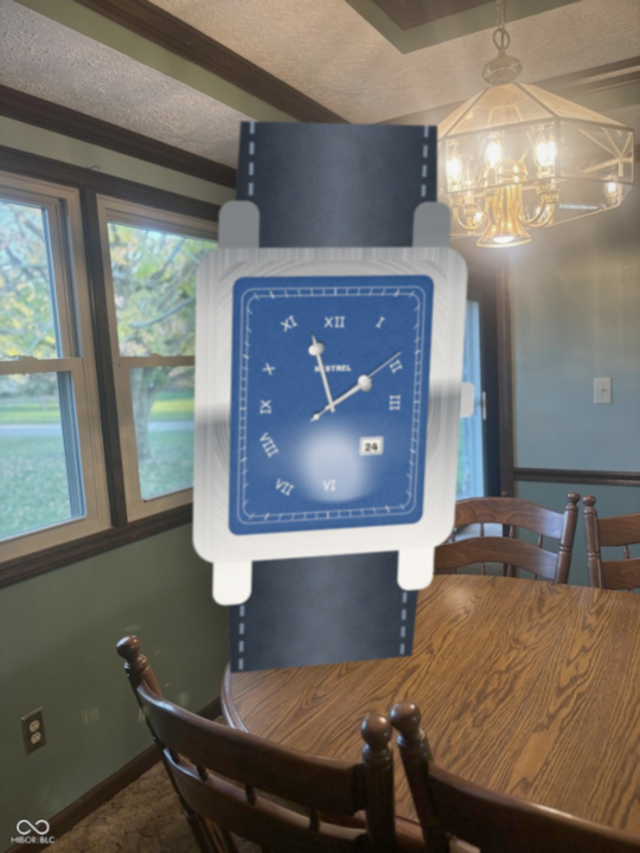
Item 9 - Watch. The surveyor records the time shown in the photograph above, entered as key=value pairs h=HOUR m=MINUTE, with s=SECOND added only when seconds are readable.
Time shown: h=1 m=57 s=9
